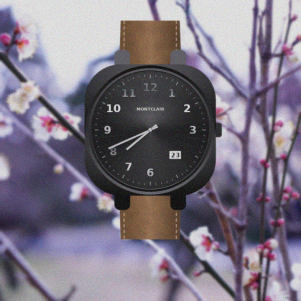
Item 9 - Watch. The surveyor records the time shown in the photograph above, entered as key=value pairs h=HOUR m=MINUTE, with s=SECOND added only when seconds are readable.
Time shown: h=7 m=41
